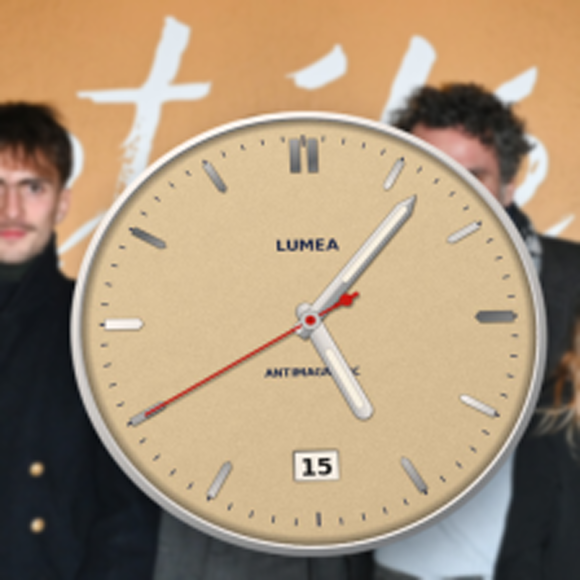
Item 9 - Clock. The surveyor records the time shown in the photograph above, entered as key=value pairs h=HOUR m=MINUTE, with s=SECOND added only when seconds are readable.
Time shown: h=5 m=6 s=40
